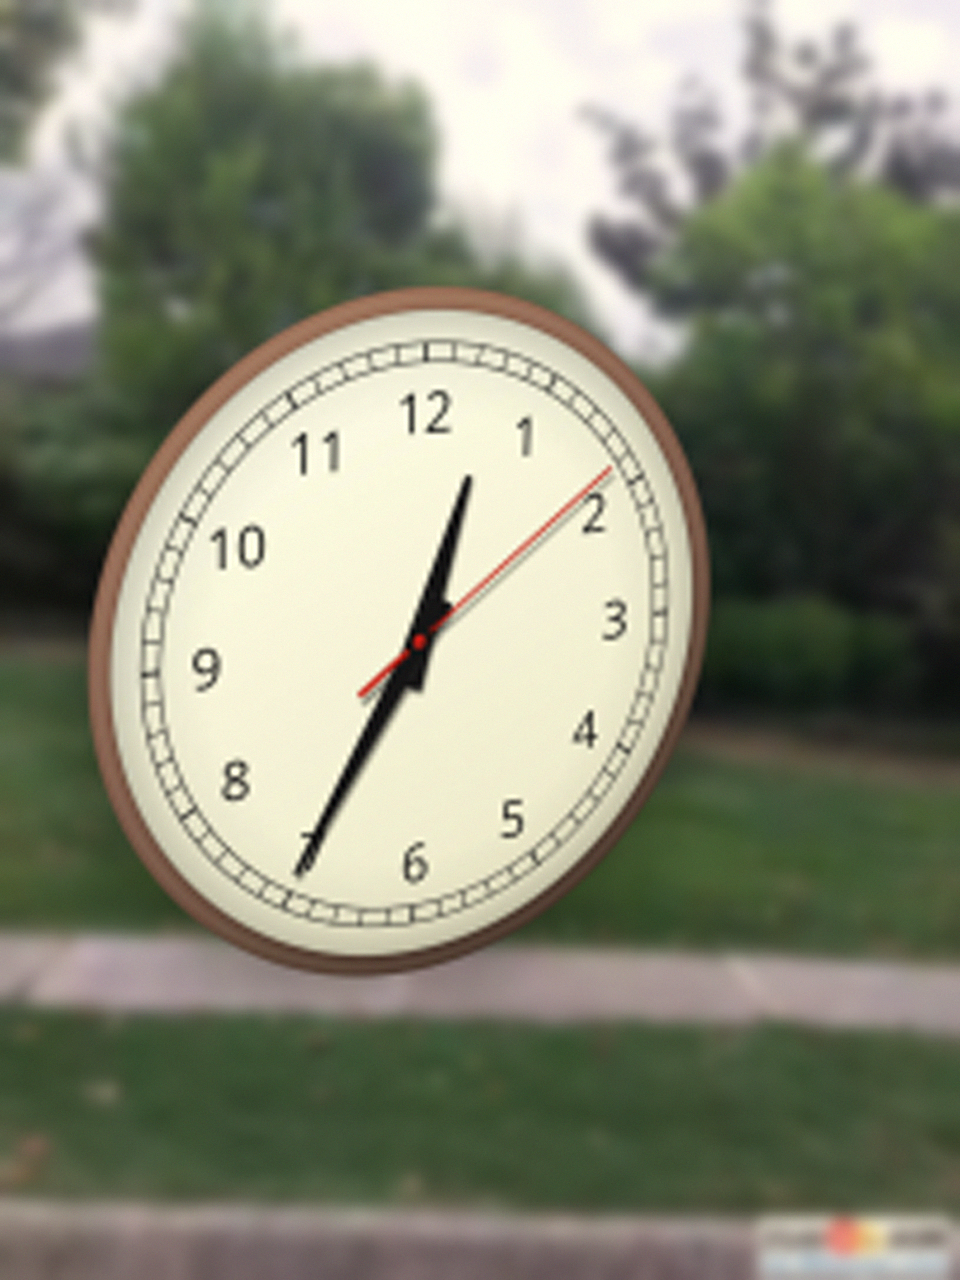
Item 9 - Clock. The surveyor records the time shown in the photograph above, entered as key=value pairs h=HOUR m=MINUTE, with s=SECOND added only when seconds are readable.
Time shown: h=12 m=35 s=9
